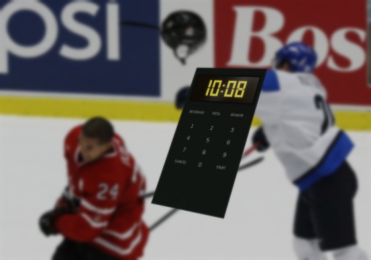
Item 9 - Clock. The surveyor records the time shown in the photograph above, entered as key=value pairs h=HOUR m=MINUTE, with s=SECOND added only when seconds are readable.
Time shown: h=10 m=8
